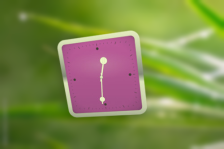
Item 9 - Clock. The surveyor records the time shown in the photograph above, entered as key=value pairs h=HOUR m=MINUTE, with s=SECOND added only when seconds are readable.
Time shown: h=12 m=31
